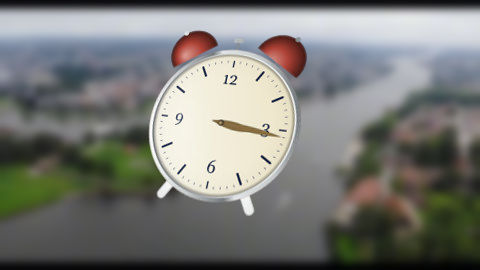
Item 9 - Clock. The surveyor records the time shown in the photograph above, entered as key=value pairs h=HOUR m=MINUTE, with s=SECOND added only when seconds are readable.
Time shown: h=3 m=16
